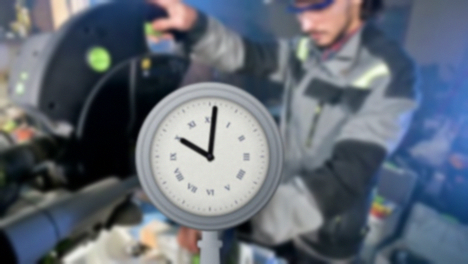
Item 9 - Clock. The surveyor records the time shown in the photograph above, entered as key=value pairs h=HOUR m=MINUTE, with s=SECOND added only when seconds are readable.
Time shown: h=10 m=1
